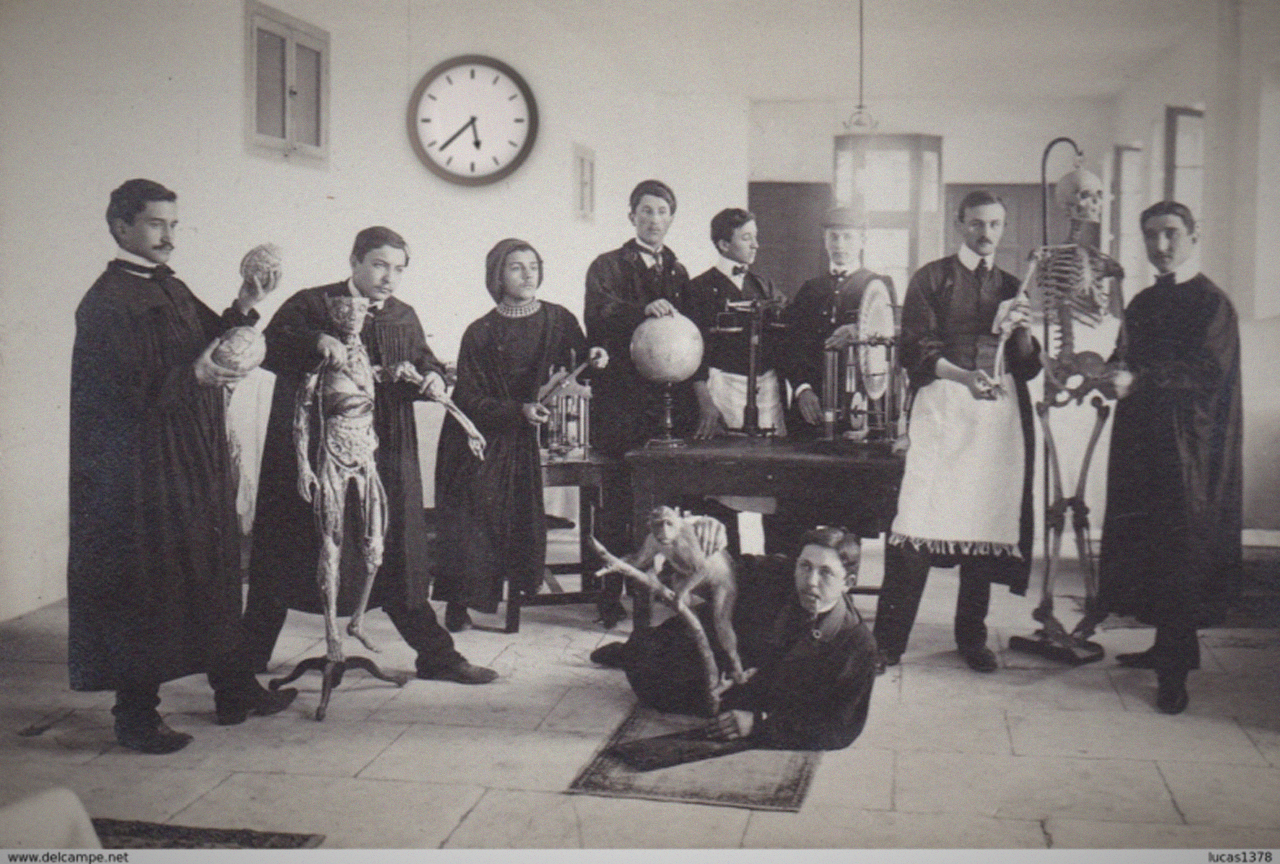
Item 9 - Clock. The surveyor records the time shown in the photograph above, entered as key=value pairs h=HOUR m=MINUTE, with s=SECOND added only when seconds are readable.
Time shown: h=5 m=38
